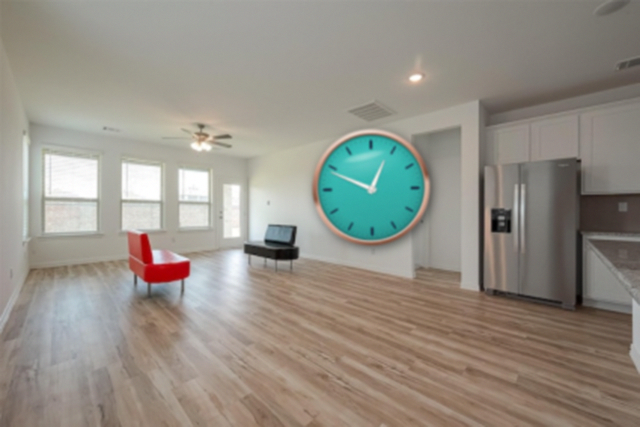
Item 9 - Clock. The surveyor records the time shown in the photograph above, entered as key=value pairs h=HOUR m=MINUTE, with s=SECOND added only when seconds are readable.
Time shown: h=12 m=49
